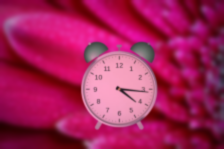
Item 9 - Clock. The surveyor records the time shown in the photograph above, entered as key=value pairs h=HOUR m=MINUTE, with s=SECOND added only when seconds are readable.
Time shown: h=4 m=16
